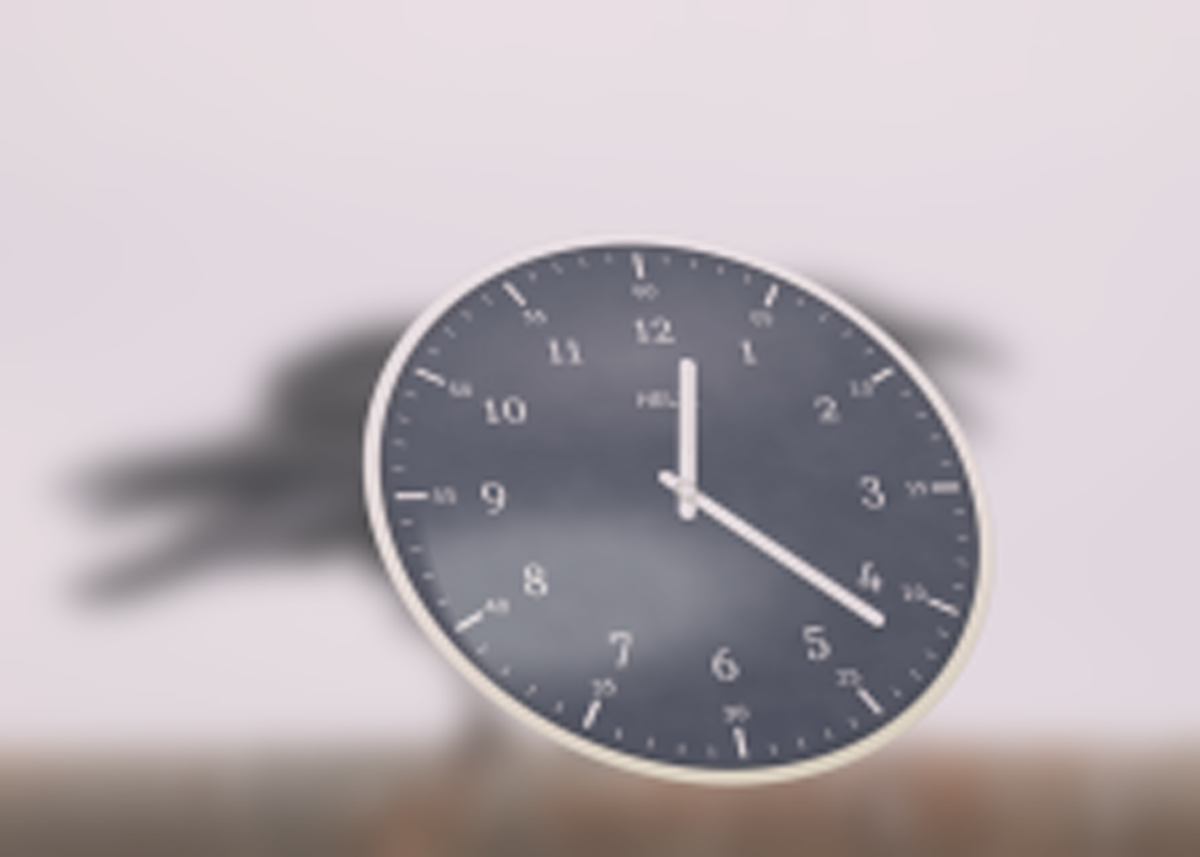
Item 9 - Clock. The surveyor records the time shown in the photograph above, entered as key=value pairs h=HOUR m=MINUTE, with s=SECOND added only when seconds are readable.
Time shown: h=12 m=22
